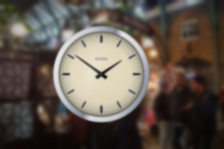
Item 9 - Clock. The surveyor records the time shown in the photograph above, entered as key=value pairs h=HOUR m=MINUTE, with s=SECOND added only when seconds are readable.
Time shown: h=1 m=51
